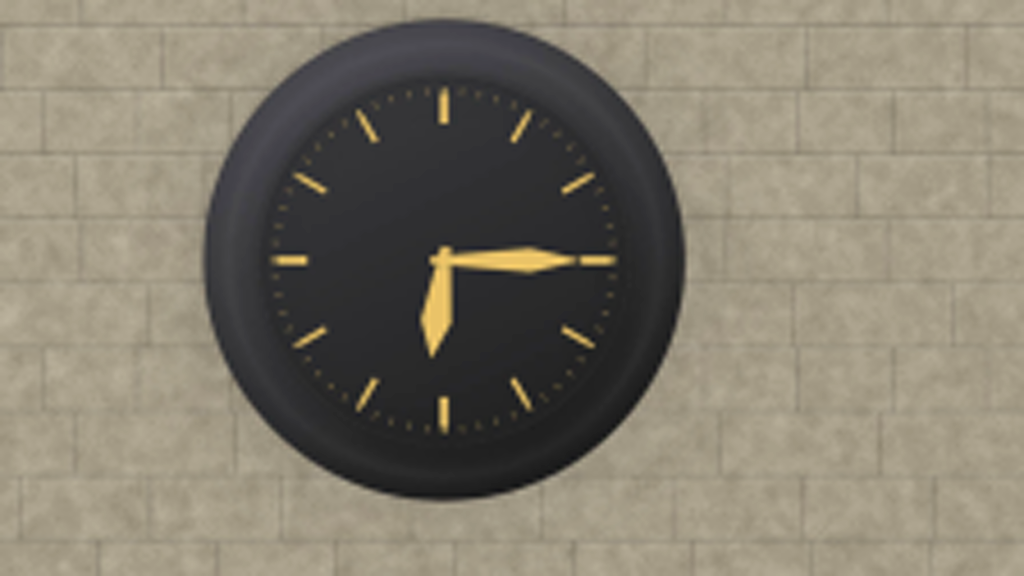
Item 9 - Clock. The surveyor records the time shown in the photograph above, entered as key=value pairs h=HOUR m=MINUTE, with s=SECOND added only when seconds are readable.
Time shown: h=6 m=15
